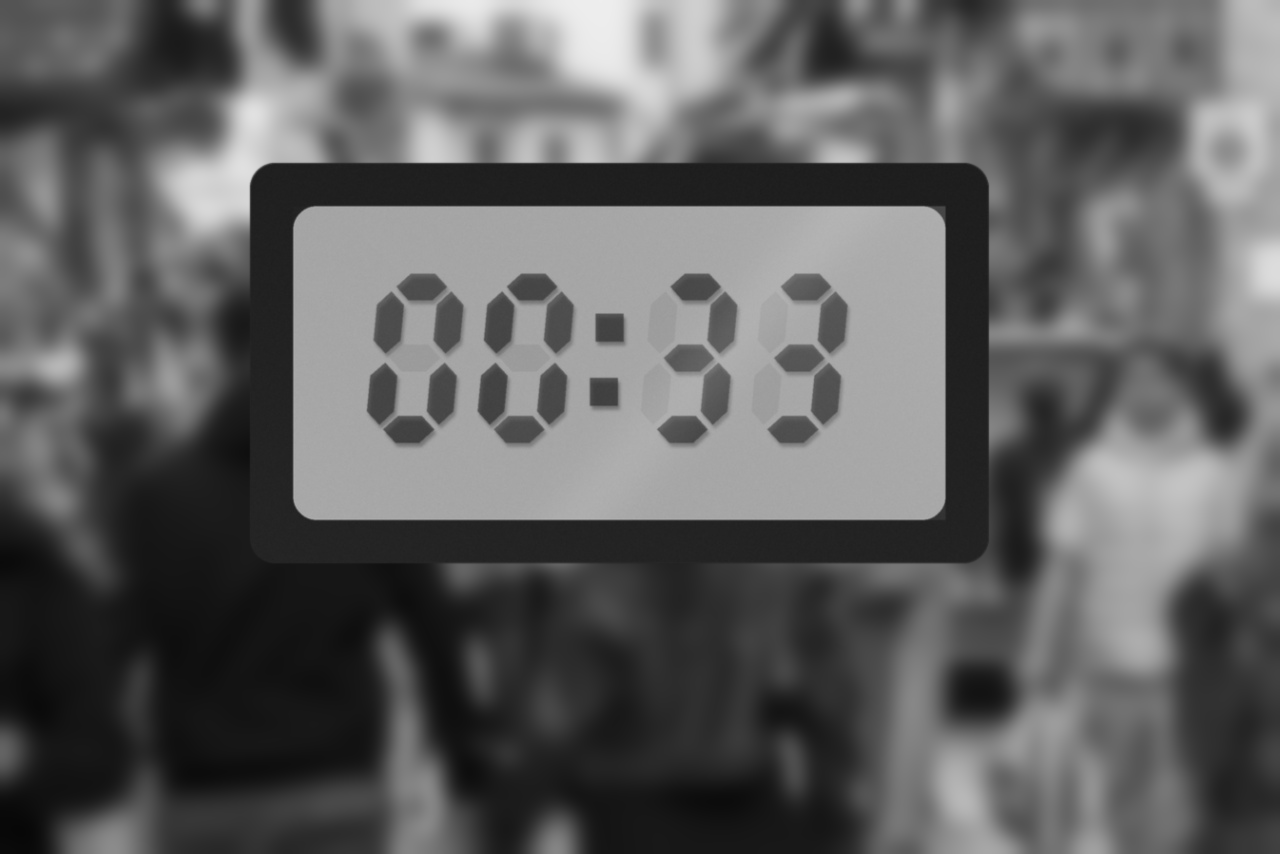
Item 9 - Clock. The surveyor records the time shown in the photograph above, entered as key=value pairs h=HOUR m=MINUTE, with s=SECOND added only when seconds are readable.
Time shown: h=0 m=33
